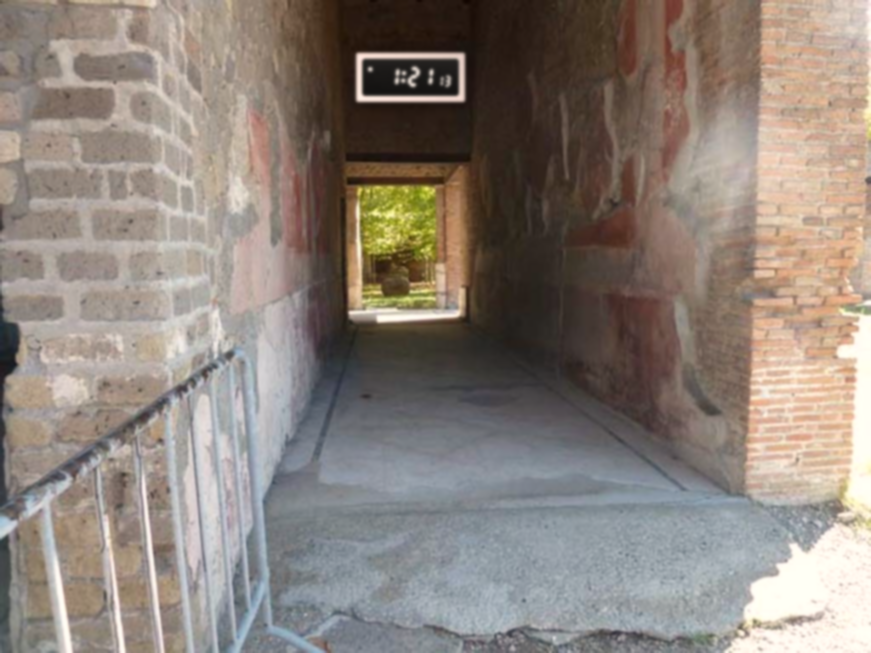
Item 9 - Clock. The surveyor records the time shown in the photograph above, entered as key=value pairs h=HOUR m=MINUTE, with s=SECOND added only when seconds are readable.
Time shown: h=1 m=21
